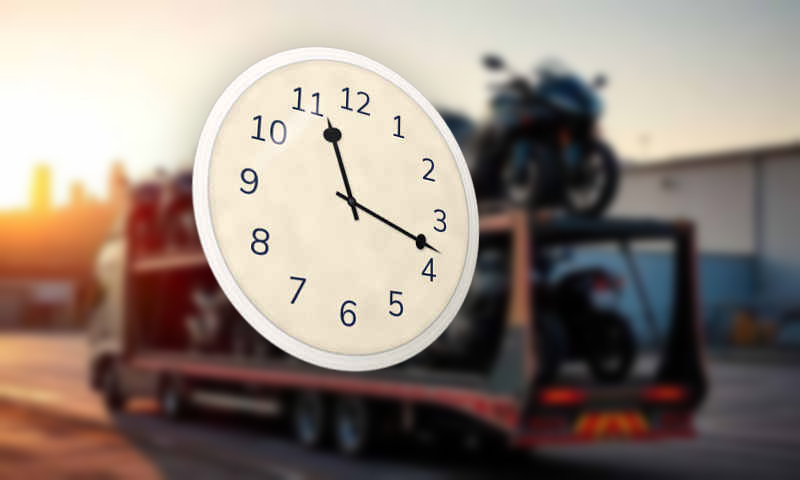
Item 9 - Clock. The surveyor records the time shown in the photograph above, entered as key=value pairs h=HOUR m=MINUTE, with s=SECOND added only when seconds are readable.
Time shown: h=11 m=18
